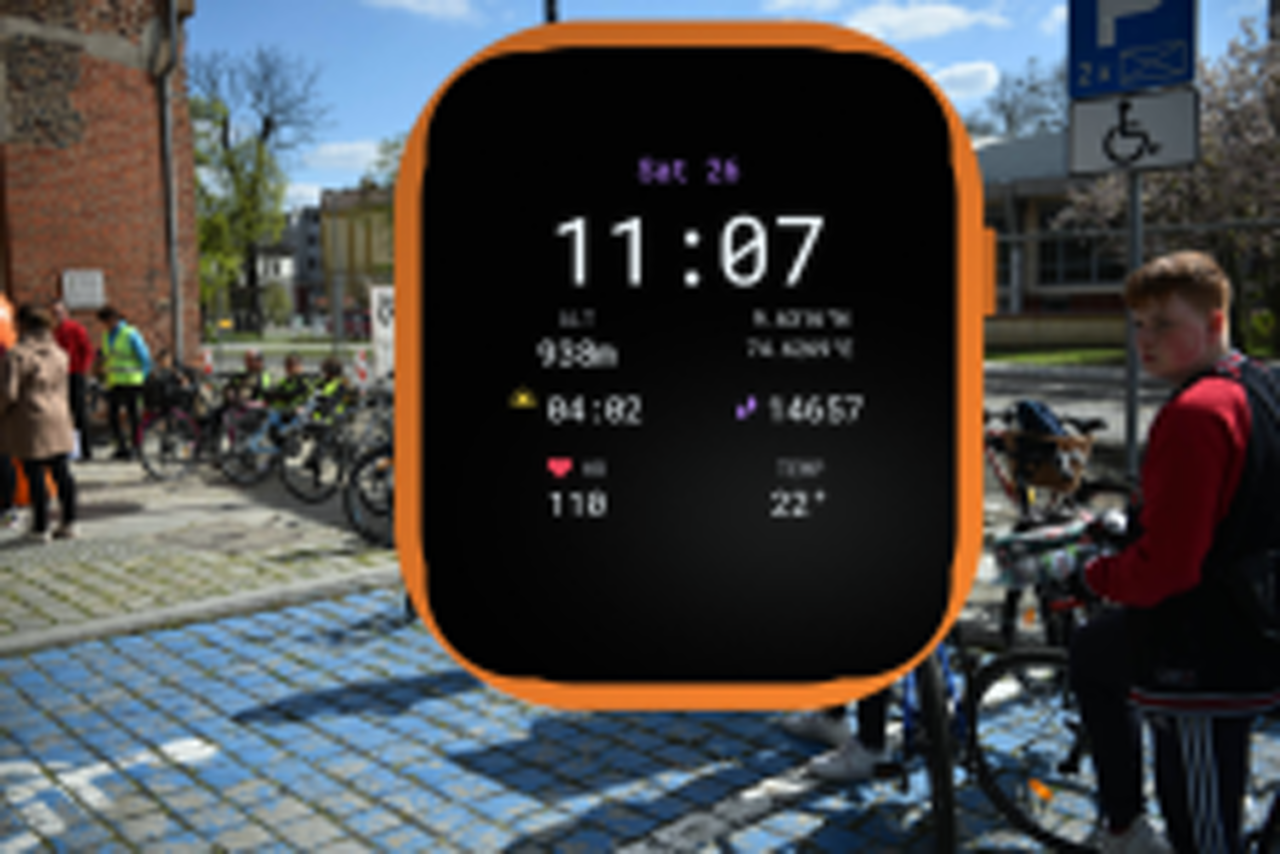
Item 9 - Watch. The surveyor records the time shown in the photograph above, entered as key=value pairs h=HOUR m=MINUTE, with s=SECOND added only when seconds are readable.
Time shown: h=11 m=7
